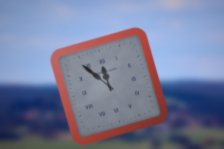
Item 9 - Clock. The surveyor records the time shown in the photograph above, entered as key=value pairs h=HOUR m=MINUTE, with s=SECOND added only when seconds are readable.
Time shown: h=11 m=54
